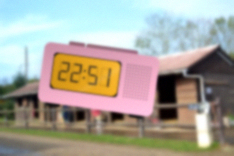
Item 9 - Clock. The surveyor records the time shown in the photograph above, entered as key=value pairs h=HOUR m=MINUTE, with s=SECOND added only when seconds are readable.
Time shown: h=22 m=51
